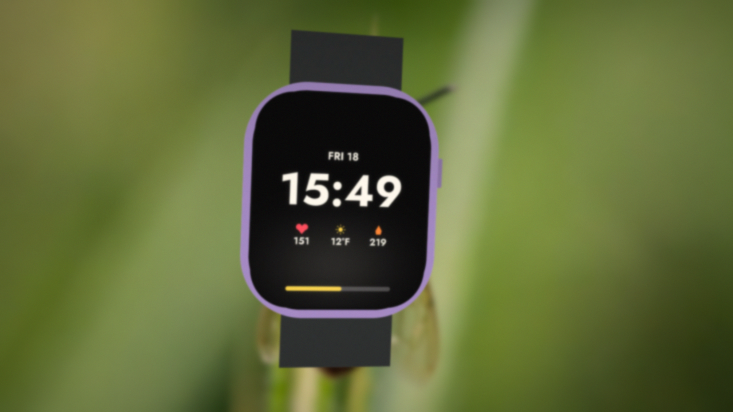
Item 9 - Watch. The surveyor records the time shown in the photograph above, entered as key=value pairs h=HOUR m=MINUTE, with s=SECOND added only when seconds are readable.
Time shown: h=15 m=49
